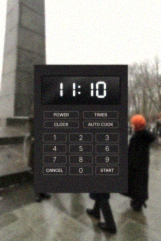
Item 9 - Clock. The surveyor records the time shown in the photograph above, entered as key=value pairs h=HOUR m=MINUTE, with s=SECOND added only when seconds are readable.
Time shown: h=11 m=10
